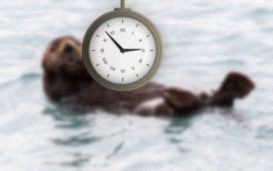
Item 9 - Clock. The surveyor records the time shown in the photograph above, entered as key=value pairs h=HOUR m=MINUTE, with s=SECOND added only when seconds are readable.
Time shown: h=2 m=53
